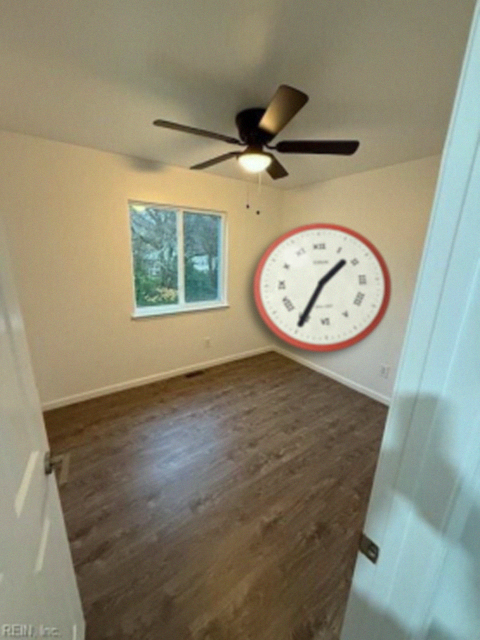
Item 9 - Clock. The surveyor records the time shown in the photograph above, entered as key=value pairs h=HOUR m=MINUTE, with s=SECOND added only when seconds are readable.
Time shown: h=1 m=35
